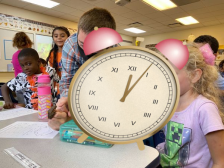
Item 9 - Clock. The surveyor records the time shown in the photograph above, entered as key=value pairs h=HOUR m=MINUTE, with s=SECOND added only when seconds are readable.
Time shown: h=12 m=4
